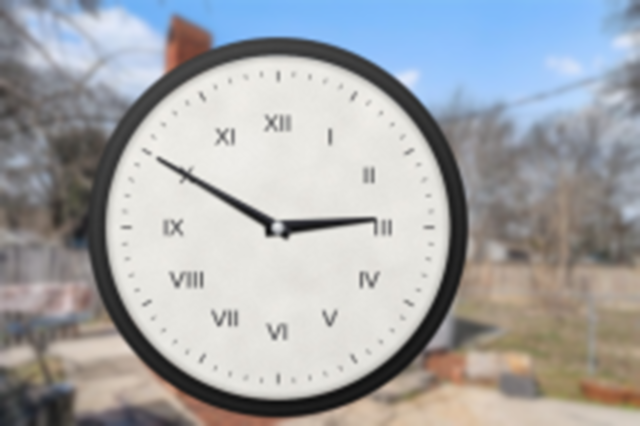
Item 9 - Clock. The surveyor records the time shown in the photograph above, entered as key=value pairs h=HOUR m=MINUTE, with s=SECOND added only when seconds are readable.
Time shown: h=2 m=50
